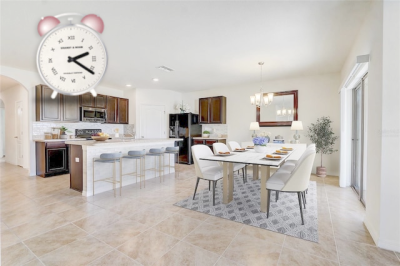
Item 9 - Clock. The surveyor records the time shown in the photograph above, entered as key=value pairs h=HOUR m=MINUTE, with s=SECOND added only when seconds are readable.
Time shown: h=2 m=21
